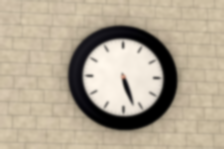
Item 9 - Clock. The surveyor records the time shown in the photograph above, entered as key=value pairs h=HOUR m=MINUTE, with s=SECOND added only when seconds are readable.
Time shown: h=5 m=27
